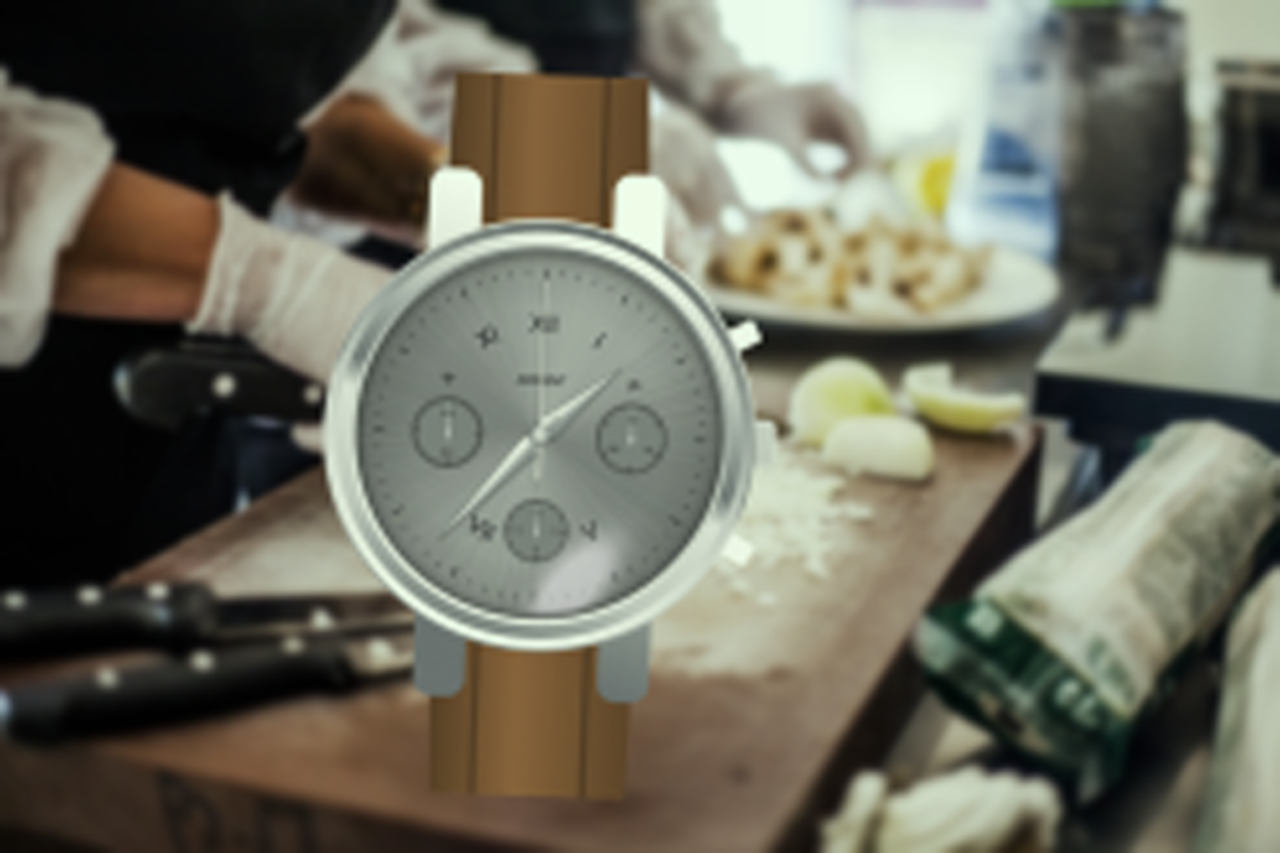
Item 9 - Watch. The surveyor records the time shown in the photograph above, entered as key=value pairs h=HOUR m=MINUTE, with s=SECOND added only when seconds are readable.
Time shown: h=1 m=37
